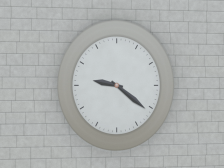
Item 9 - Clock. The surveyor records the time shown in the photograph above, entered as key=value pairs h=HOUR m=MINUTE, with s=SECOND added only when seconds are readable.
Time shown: h=9 m=21
